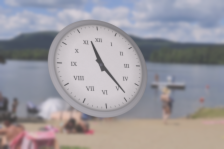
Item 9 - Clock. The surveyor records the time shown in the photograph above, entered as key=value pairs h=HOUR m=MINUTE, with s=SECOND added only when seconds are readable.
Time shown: h=11 m=24
